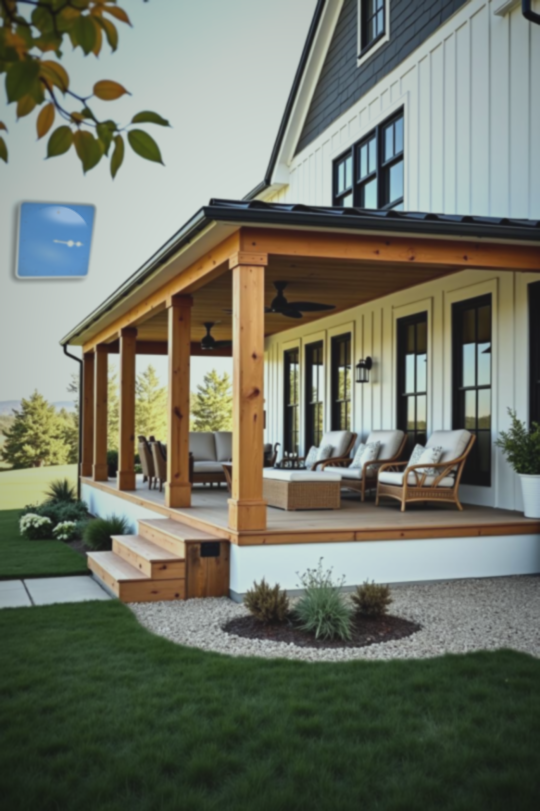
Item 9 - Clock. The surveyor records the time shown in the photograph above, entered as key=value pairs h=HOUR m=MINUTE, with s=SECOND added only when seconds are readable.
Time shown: h=3 m=16
